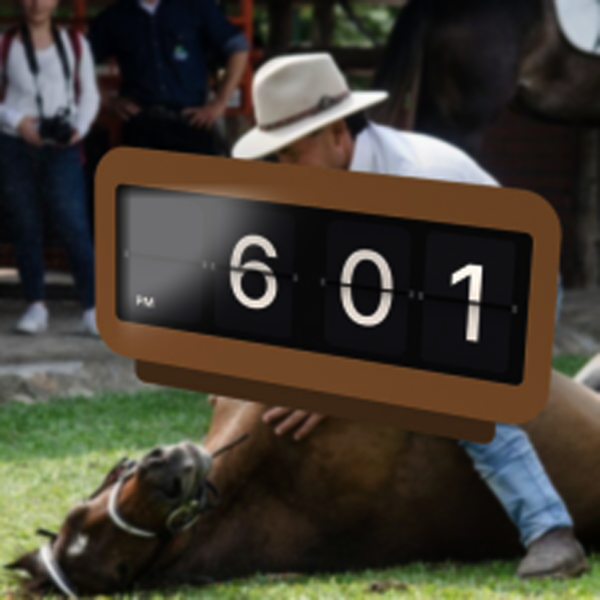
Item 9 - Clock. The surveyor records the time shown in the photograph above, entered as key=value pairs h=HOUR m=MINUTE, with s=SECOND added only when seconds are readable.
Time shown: h=6 m=1
